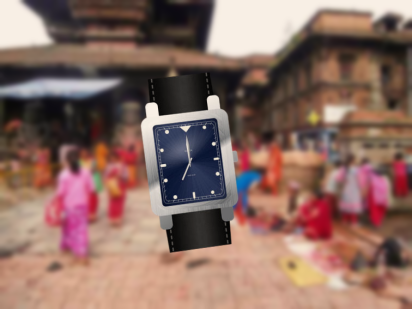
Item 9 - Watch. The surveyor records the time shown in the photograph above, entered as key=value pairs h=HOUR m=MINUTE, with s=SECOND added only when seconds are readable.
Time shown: h=7 m=0
